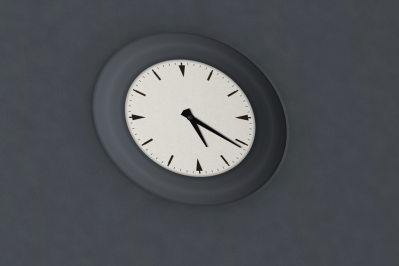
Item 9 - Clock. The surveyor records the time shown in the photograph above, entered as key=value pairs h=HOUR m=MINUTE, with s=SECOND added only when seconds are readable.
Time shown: h=5 m=21
